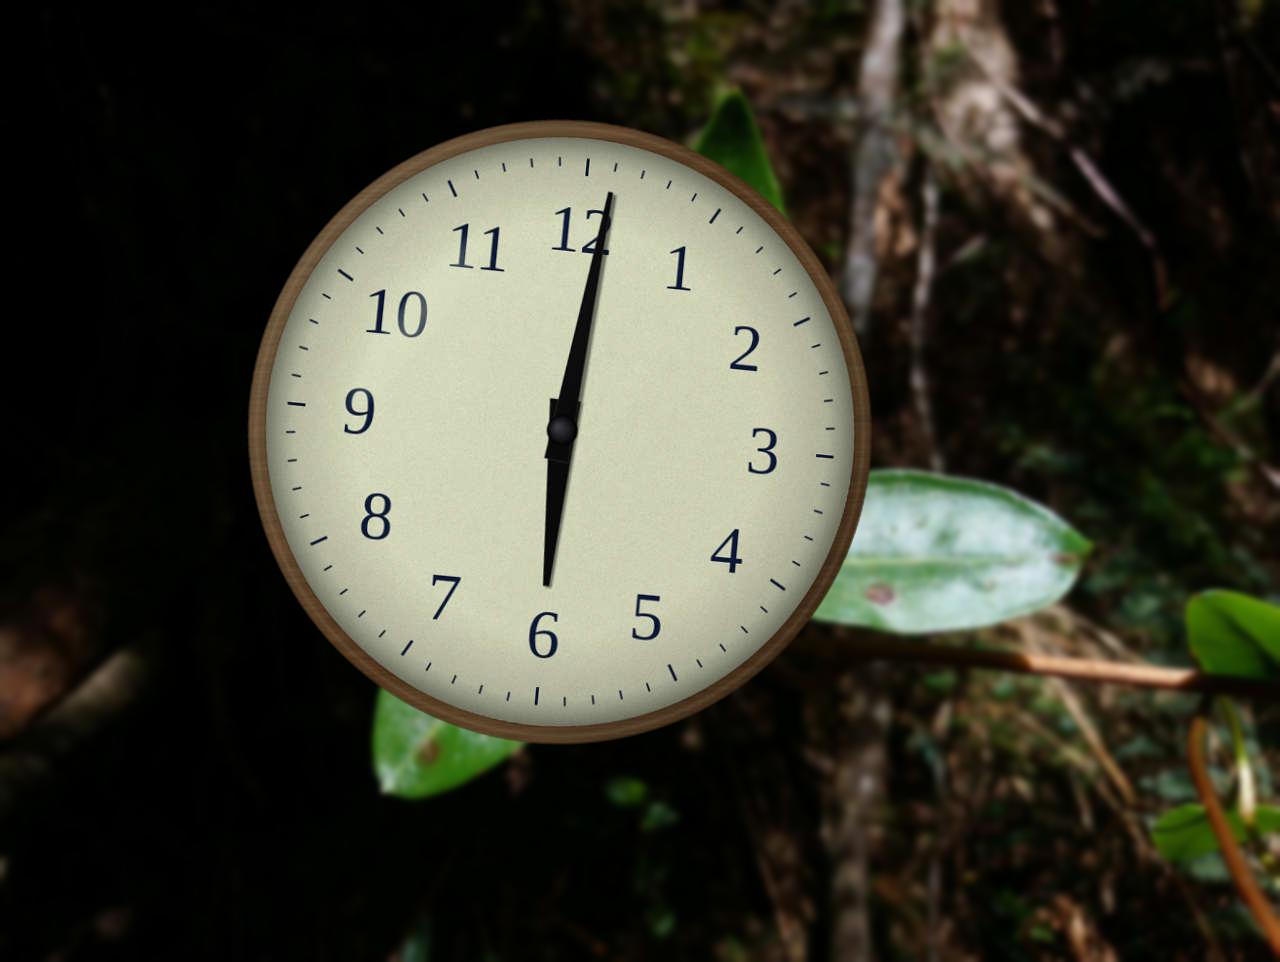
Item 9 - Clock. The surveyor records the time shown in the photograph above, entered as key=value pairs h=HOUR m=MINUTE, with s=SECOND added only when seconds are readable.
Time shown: h=6 m=1
